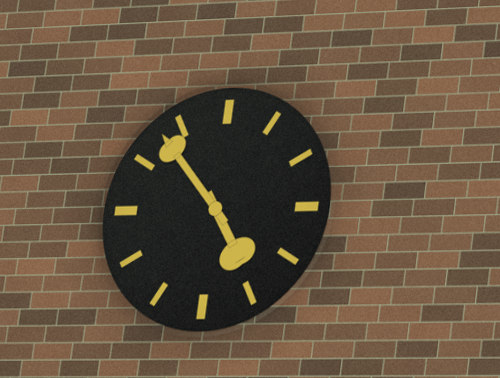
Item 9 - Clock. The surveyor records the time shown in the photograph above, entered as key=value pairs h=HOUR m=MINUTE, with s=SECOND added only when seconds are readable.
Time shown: h=4 m=53
